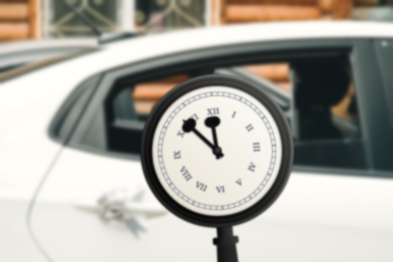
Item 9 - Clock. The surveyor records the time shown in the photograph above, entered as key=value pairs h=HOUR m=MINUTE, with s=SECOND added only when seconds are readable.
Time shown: h=11 m=53
